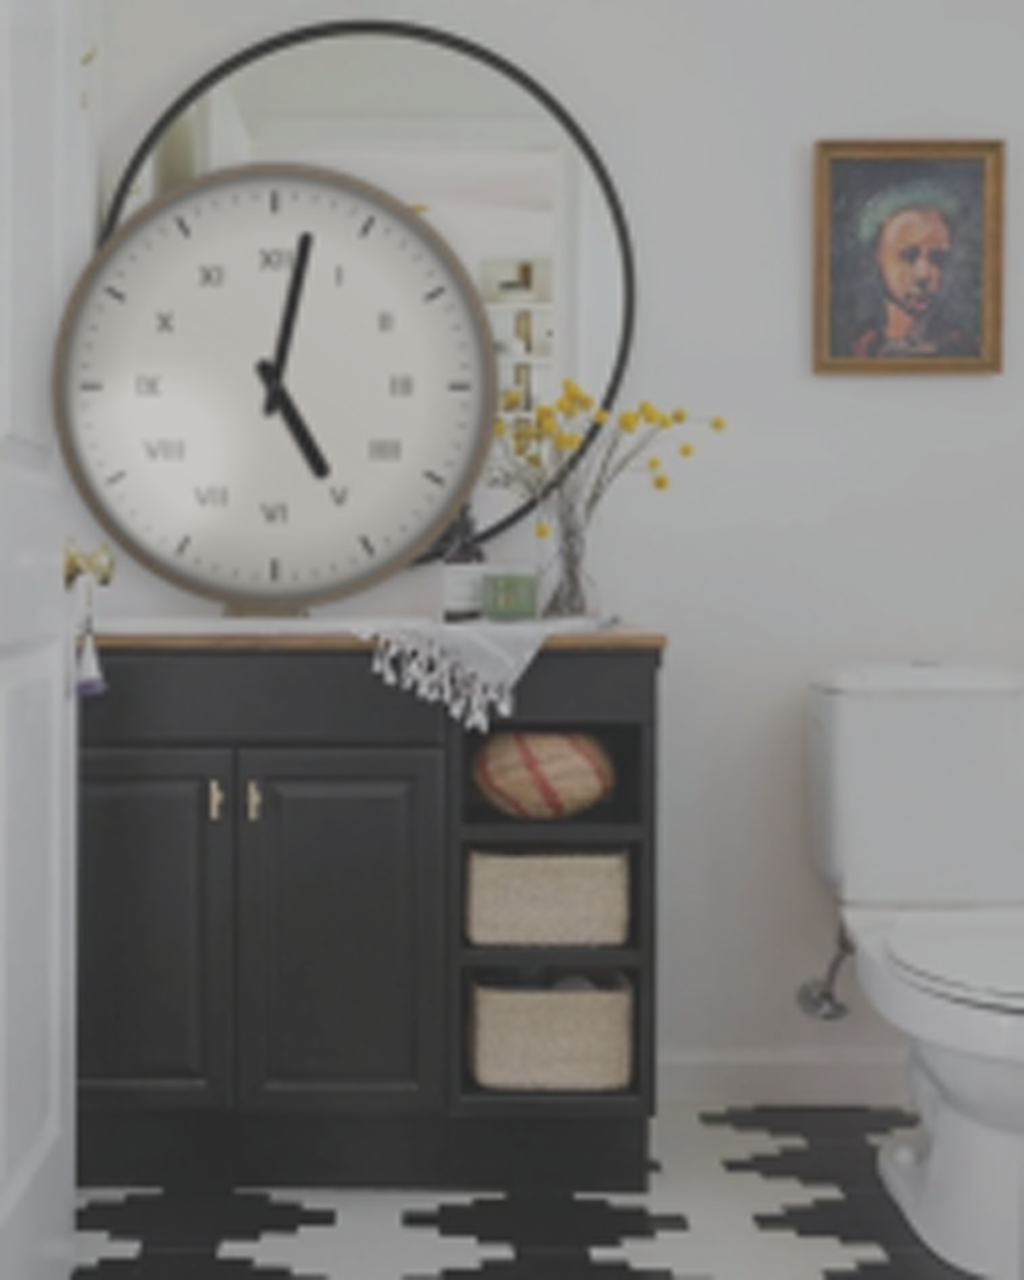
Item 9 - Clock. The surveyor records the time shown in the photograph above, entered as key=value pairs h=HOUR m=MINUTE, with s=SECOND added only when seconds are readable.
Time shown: h=5 m=2
